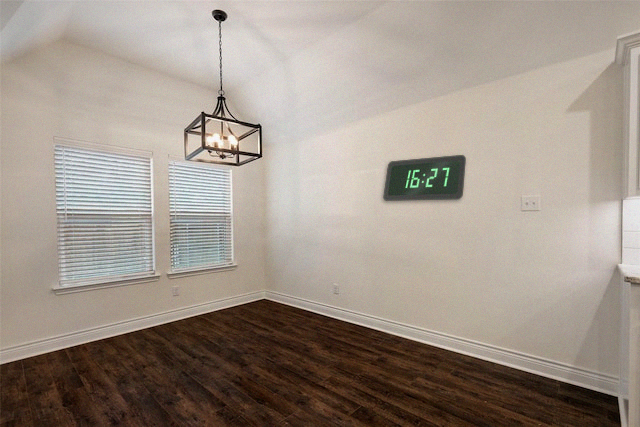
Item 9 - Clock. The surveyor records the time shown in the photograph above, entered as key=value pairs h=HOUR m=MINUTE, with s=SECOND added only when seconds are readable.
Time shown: h=16 m=27
